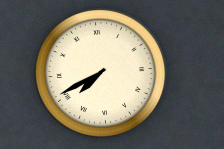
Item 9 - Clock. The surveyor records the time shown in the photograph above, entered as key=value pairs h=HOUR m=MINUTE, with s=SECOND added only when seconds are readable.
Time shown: h=7 m=41
